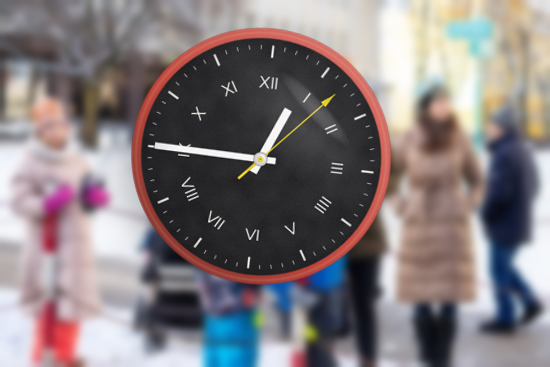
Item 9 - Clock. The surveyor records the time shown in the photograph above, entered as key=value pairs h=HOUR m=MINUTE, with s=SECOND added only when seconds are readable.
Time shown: h=12 m=45 s=7
